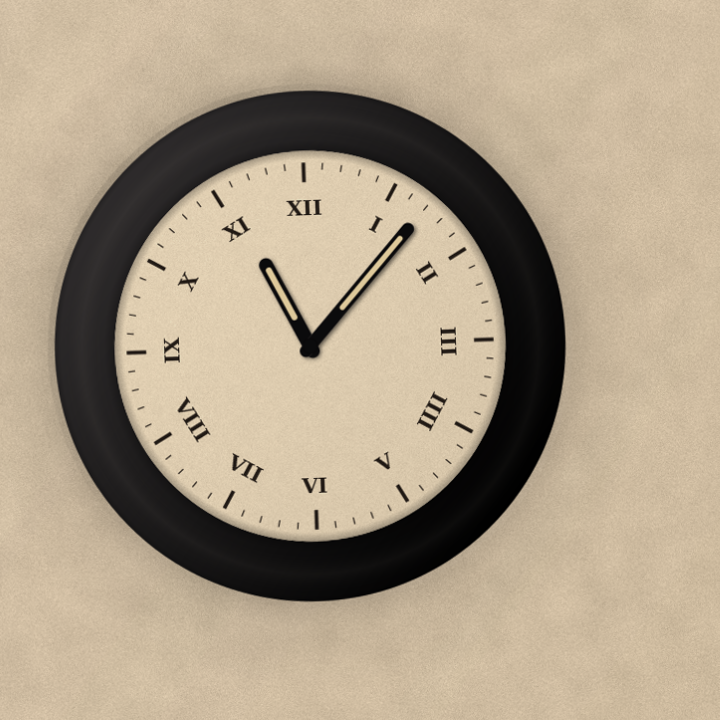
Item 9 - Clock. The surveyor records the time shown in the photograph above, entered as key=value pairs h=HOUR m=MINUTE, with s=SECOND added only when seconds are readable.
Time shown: h=11 m=7
